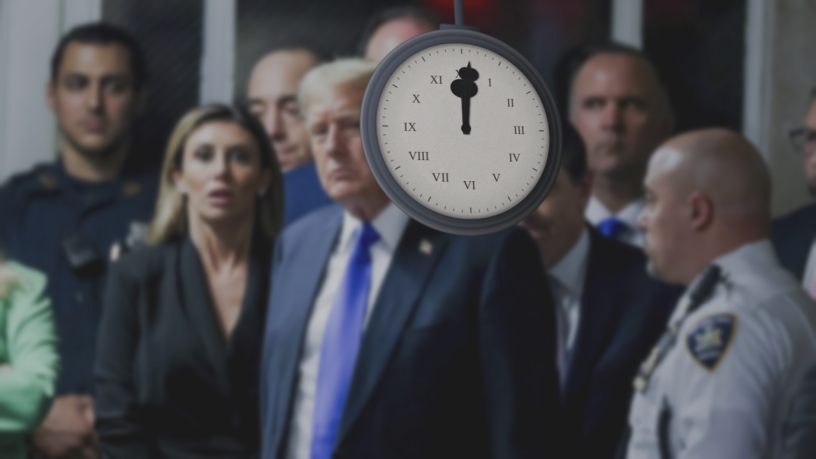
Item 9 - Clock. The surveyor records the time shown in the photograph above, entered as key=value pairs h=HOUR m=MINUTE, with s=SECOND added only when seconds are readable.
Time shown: h=12 m=1
